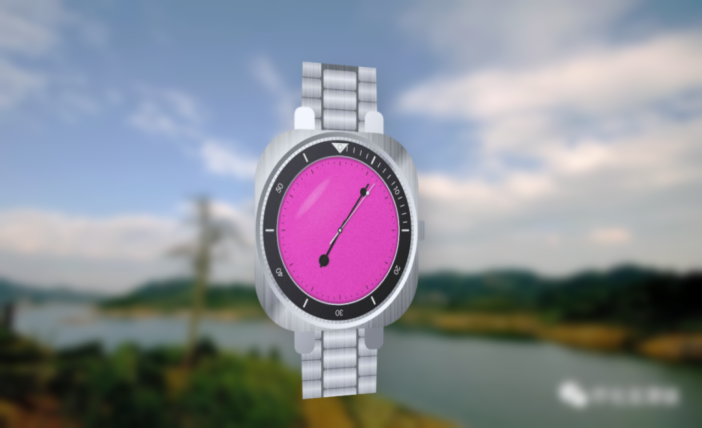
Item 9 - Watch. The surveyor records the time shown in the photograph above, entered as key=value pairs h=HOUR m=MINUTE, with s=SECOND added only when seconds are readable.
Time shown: h=7 m=6 s=7
